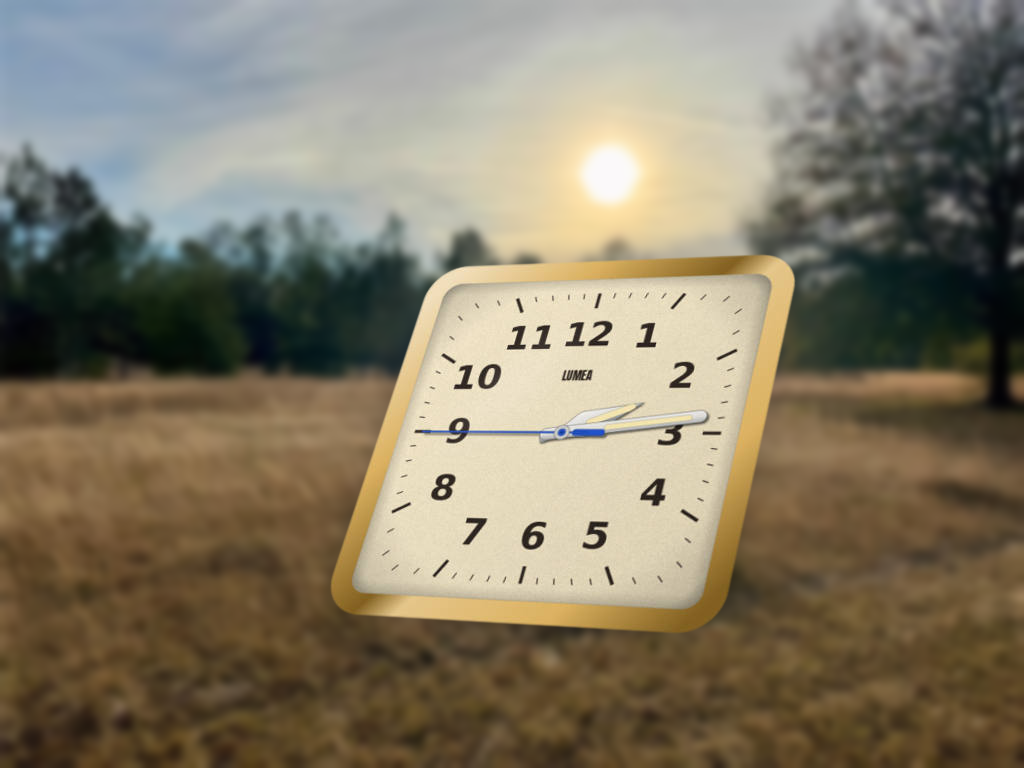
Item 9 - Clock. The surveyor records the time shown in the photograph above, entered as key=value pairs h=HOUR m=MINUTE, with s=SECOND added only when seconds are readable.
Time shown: h=2 m=13 s=45
